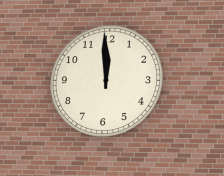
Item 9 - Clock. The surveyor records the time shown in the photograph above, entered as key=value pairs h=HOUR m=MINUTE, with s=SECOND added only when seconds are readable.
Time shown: h=11 m=59
